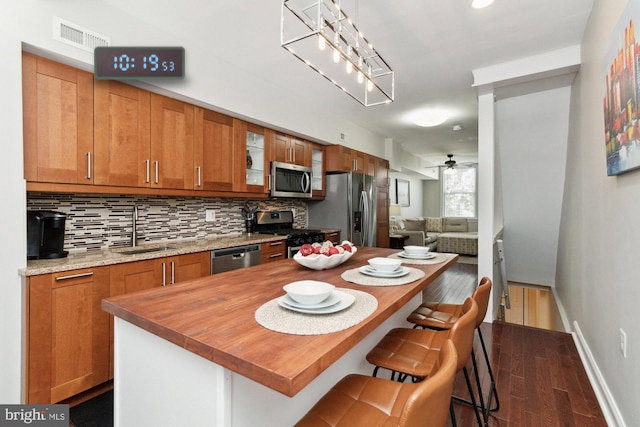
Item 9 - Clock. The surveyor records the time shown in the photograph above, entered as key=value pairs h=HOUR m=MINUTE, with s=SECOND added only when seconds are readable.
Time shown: h=10 m=19 s=53
